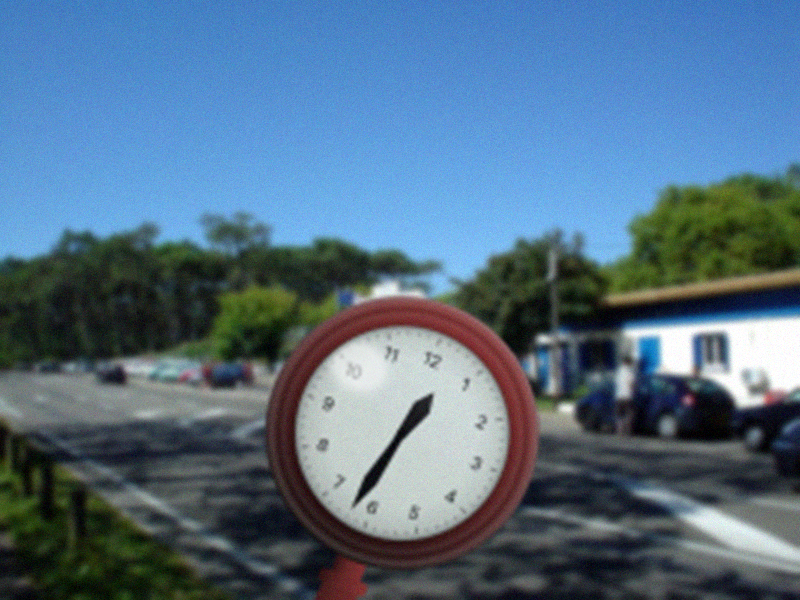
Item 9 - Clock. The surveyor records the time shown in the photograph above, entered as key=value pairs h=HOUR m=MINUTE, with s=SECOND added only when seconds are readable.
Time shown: h=12 m=32
